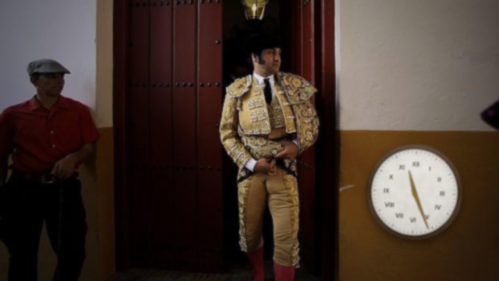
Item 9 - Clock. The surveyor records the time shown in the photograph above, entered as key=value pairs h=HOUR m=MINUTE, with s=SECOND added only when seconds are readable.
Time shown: h=11 m=26
